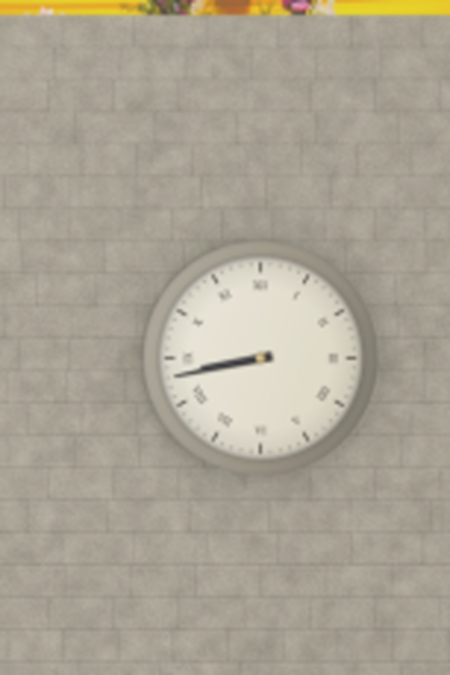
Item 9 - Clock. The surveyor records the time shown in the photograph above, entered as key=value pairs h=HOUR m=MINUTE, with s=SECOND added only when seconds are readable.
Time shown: h=8 m=43
